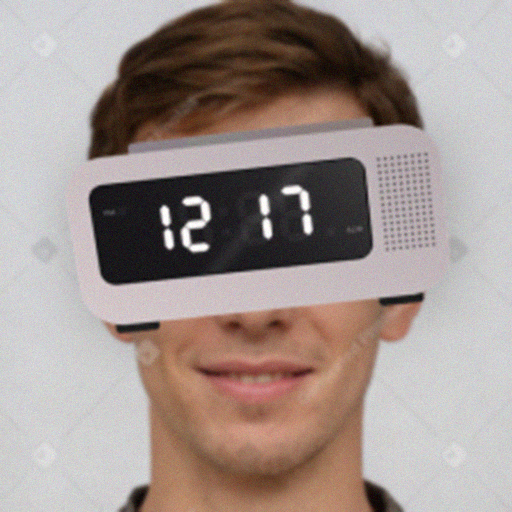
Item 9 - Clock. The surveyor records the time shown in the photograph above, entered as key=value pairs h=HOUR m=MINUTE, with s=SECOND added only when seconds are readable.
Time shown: h=12 m=17
